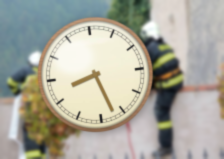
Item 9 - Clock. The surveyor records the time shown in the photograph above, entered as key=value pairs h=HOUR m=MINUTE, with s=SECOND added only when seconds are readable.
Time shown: h=8 m=27
